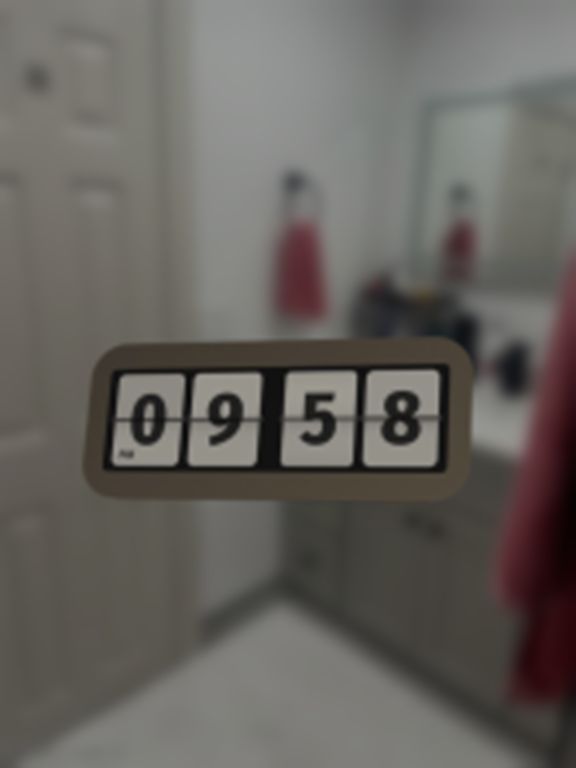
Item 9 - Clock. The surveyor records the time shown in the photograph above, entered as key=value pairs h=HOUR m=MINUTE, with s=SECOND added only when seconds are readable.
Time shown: h=9 m=58
